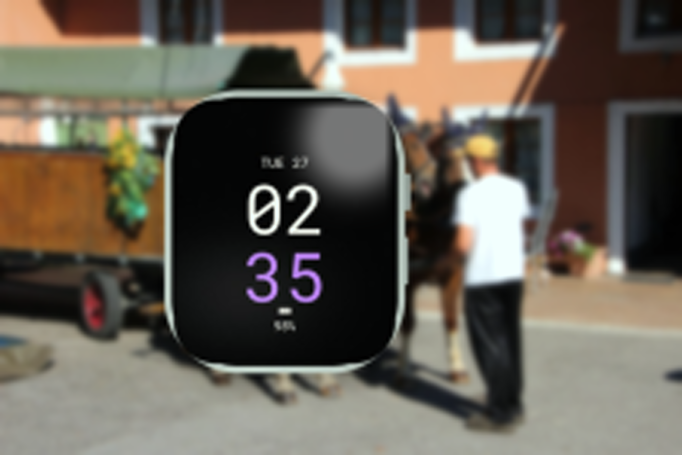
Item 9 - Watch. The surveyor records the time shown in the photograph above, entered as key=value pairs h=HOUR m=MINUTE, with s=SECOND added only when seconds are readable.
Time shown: h=2 m=35
